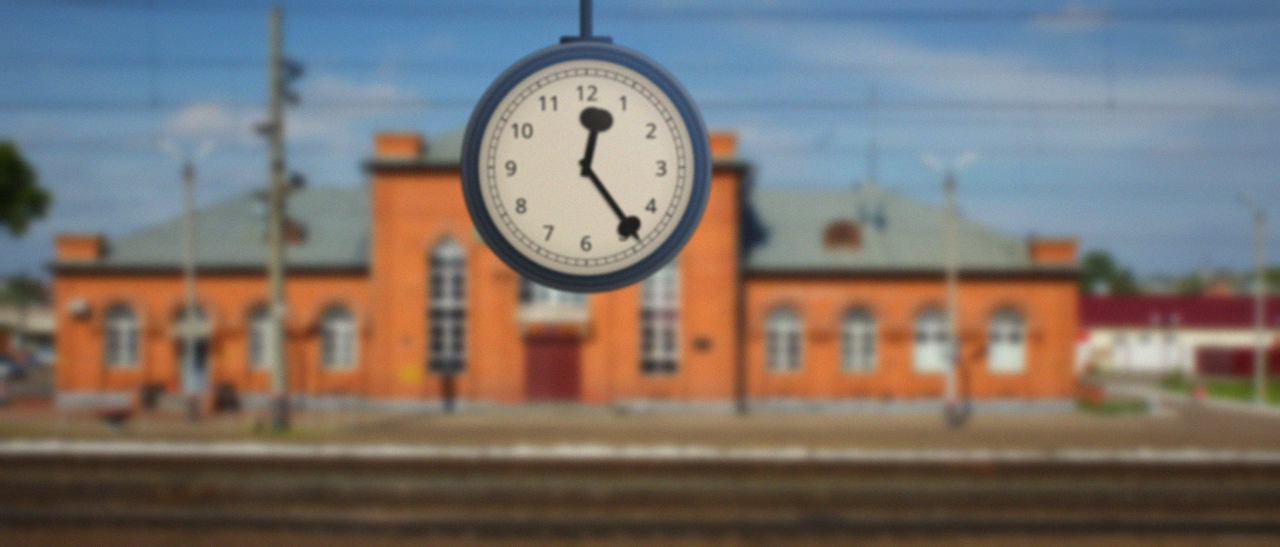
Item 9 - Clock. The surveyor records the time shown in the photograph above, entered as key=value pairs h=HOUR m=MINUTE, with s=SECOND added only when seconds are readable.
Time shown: h=12 m=24
